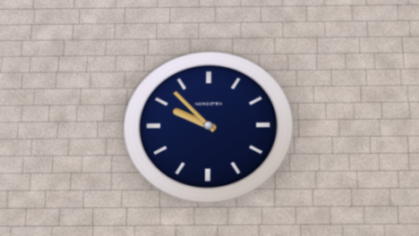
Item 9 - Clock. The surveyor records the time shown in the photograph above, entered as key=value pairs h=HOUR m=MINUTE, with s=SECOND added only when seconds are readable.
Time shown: h=9 m=53
